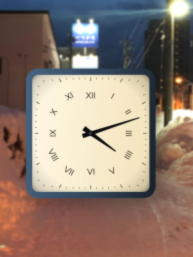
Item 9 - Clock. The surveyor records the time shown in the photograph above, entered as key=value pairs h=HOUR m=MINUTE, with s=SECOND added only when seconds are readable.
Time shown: h=4 m=12
